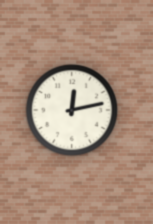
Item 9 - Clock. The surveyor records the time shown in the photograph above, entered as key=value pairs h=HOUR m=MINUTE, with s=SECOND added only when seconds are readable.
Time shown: h=12 m=13
